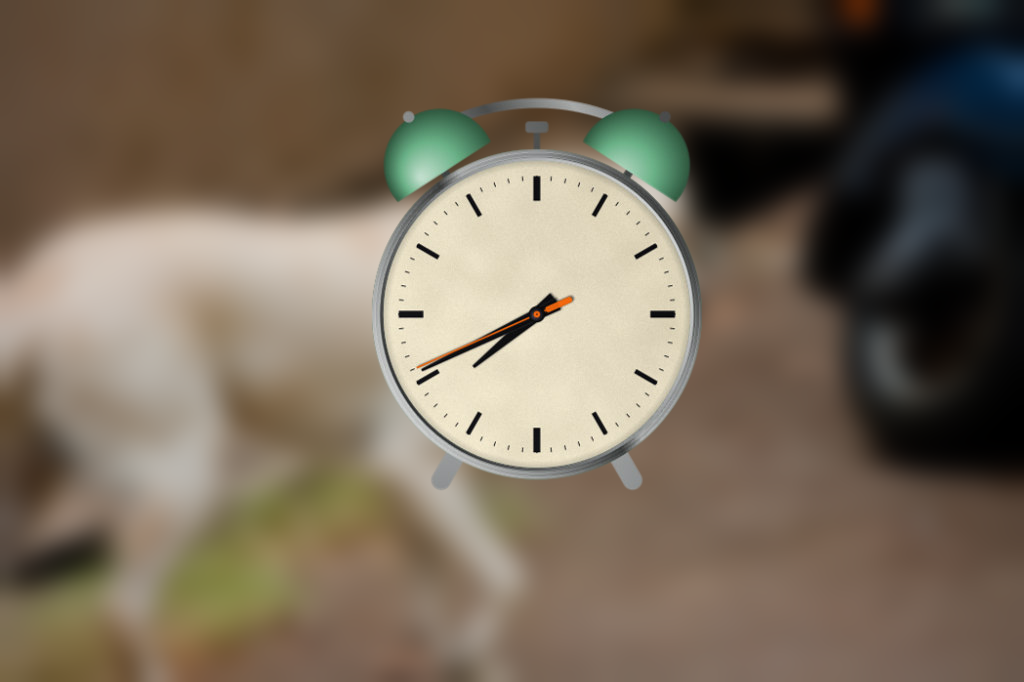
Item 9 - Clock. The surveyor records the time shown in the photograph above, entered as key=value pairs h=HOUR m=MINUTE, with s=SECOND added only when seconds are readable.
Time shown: h=7 m=40 s=41
